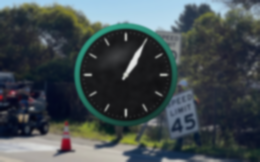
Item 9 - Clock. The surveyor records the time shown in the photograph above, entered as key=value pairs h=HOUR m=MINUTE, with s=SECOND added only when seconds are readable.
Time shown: h=1 m=5
